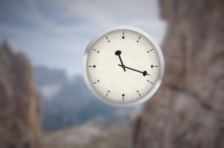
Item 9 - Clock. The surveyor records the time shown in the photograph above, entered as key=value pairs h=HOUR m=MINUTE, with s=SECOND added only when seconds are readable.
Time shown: h=11 m=18
